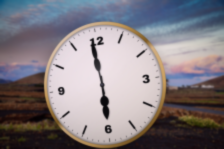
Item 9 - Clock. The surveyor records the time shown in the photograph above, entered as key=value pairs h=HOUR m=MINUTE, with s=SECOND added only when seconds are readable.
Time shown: h=5 m=59
